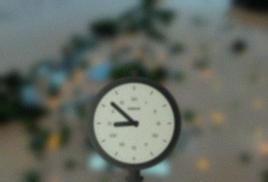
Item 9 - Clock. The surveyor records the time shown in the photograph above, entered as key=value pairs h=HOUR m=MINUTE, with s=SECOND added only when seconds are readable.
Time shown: h=8 m=52
